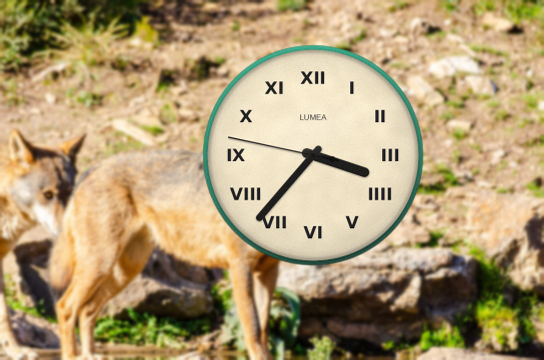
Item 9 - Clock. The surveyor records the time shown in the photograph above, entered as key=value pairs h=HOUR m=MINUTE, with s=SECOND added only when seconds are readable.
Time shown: h=3 m=36 s=47
